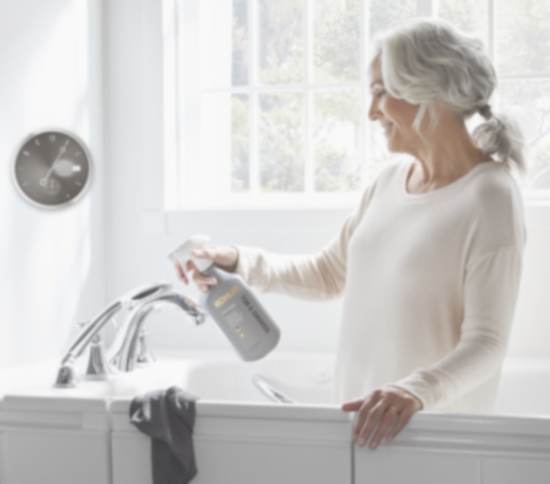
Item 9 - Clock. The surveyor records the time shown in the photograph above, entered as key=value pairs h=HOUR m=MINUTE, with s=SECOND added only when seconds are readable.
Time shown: h=7 m=5
